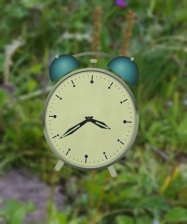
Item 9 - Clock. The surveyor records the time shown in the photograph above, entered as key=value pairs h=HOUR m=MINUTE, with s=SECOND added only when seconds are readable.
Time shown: h=3 m=39
